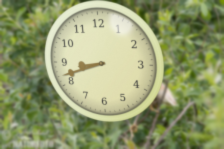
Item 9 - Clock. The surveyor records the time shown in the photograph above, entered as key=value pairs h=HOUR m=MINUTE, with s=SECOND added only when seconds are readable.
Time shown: h=8 m=42
